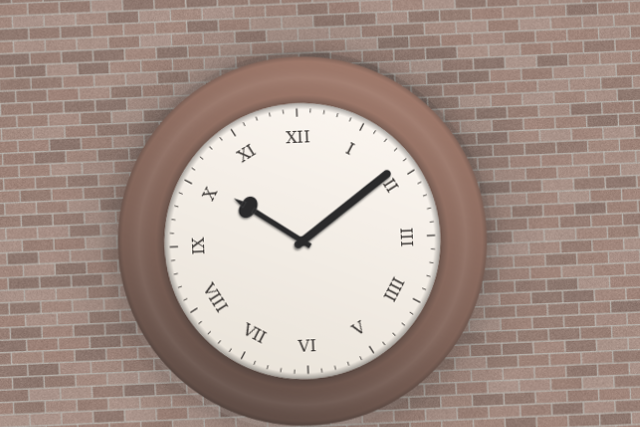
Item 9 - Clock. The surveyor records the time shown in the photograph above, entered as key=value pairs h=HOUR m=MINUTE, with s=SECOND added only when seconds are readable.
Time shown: h=10 m=9
